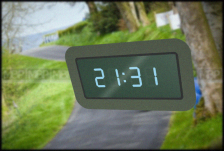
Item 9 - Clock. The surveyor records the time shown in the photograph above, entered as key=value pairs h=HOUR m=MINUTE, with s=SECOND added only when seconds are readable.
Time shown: h=21 m=31
